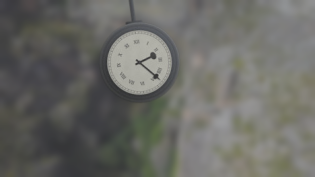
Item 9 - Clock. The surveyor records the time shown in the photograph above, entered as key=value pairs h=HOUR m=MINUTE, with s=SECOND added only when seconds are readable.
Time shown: h=2 m=23
